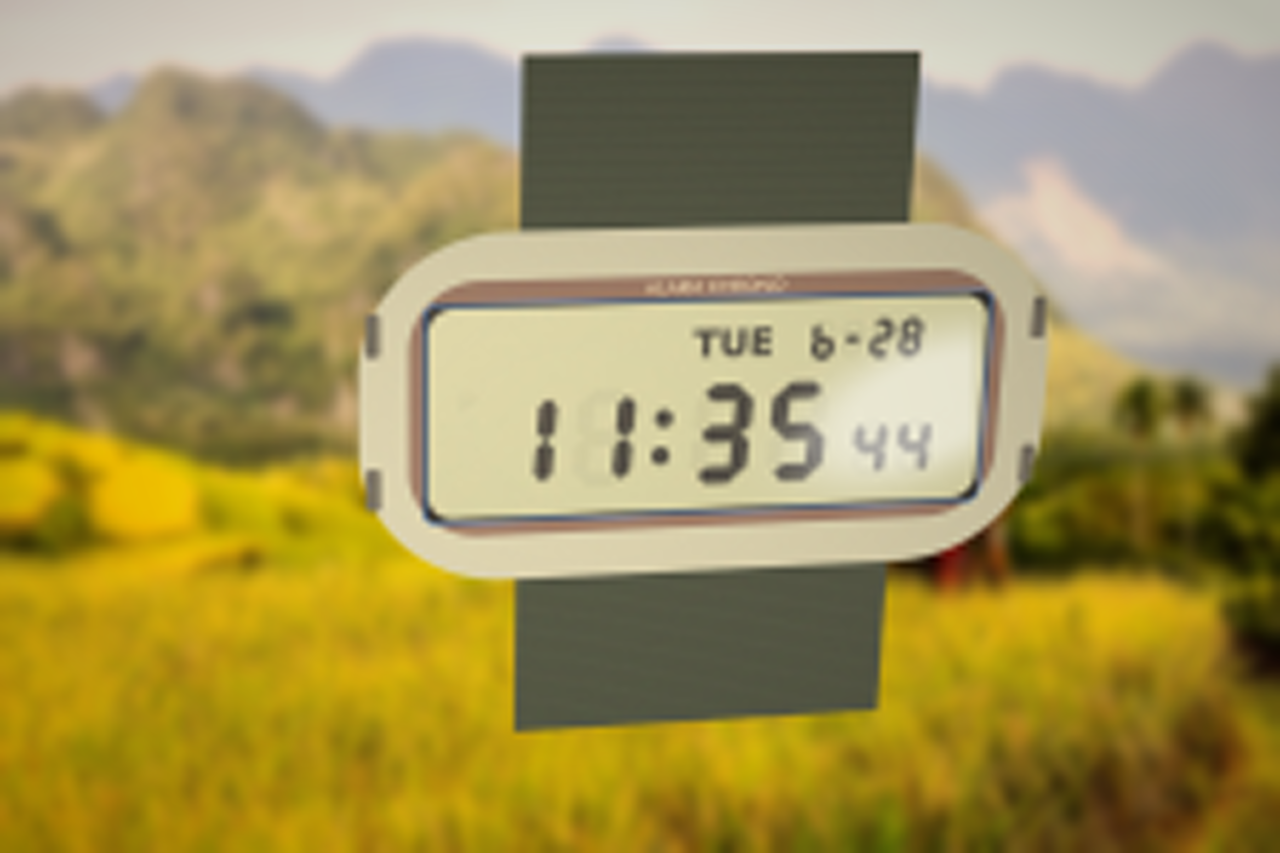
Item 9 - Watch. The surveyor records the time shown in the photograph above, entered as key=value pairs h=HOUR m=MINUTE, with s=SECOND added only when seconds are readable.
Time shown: h=11 m=35 s=44
